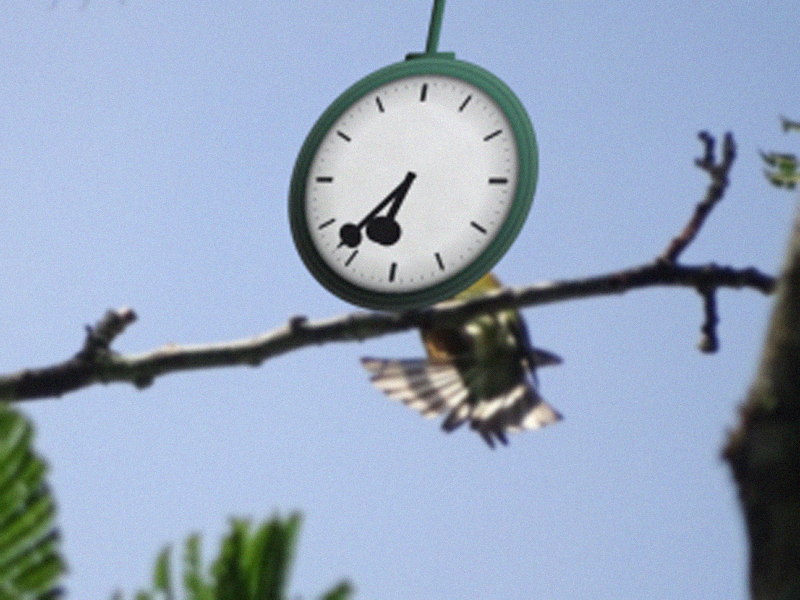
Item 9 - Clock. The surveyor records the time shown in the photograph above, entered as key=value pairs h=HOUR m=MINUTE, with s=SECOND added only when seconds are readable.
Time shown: h=6 m=37
